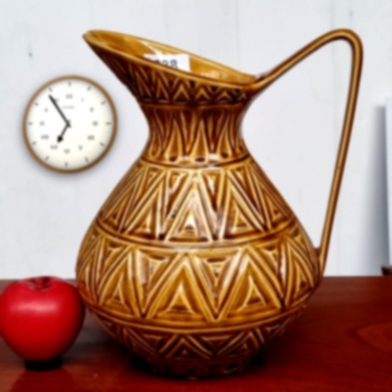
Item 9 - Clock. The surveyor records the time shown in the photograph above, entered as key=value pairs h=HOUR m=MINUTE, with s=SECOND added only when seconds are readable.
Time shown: h=6 m=54
